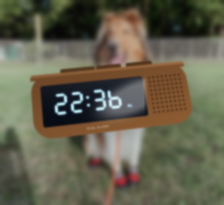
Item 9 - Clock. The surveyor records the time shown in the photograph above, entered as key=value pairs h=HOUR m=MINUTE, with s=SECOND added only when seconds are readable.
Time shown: h=22 m=36
